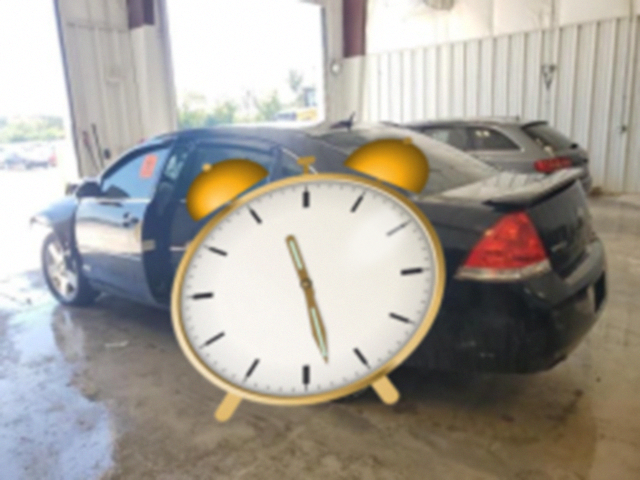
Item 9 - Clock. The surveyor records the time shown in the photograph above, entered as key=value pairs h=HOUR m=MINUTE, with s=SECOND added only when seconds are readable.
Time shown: h=11 m=28
